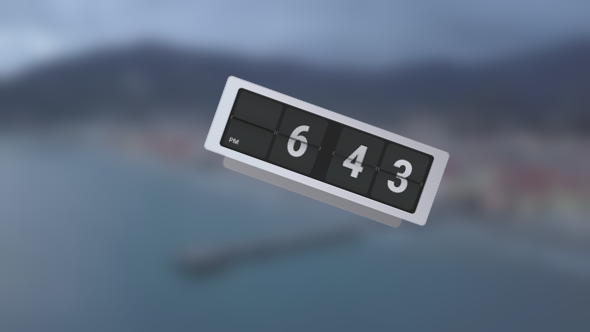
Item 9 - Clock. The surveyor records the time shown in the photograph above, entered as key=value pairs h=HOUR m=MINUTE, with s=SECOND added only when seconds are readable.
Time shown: h=6 m=43
